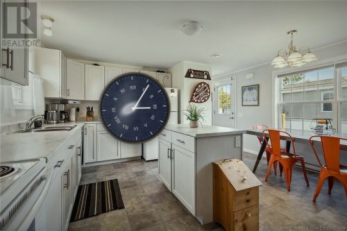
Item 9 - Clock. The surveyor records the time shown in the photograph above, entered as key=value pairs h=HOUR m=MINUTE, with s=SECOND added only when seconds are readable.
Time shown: h=3 m=6
